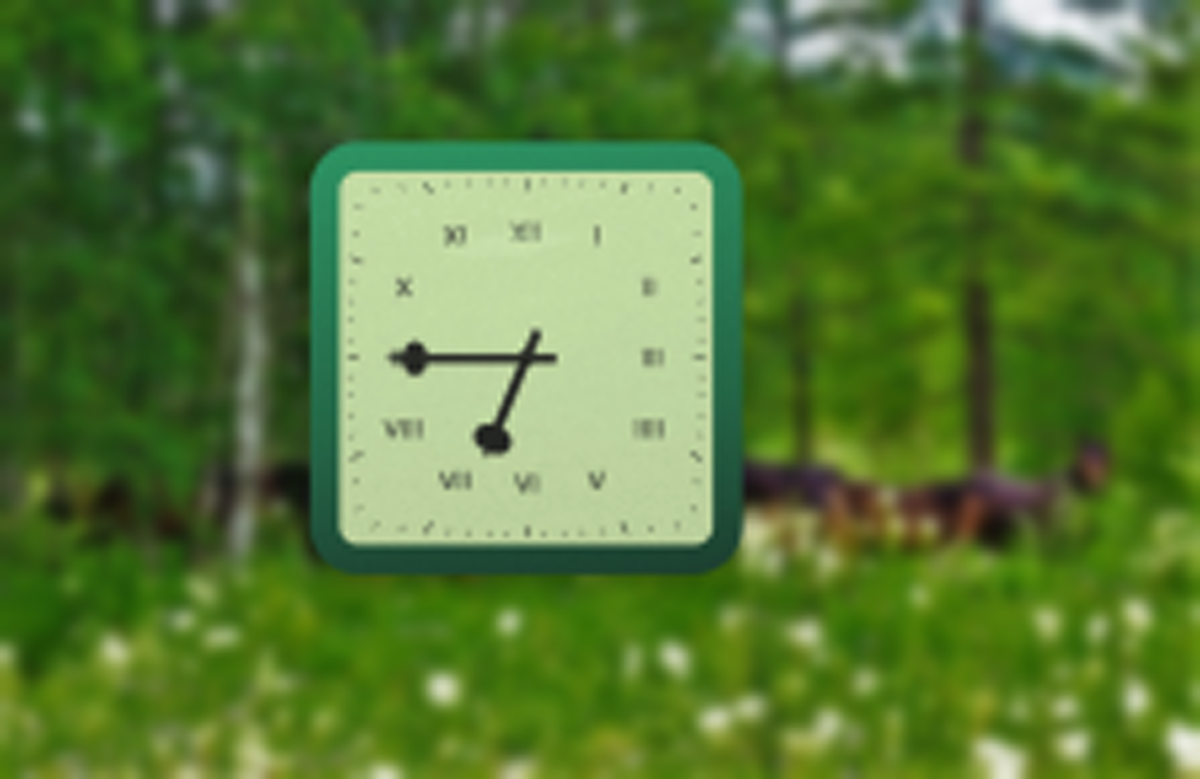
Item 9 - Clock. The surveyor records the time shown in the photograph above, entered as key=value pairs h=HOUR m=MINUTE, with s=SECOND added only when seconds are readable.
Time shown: h=6 m=45
